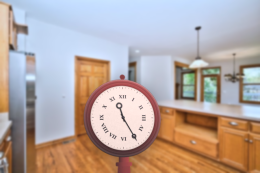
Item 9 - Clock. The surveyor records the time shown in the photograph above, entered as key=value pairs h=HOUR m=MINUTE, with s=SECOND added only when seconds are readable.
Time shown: h=11 m=25
